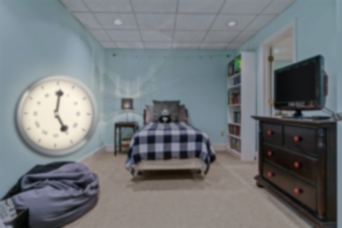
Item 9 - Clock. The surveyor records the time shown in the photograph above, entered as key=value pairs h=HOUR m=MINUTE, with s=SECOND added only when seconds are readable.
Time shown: h=5 m=1
